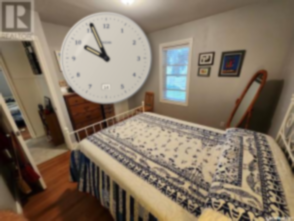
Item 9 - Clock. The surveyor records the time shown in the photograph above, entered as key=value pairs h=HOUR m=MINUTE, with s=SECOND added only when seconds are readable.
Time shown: h=9 m=56
